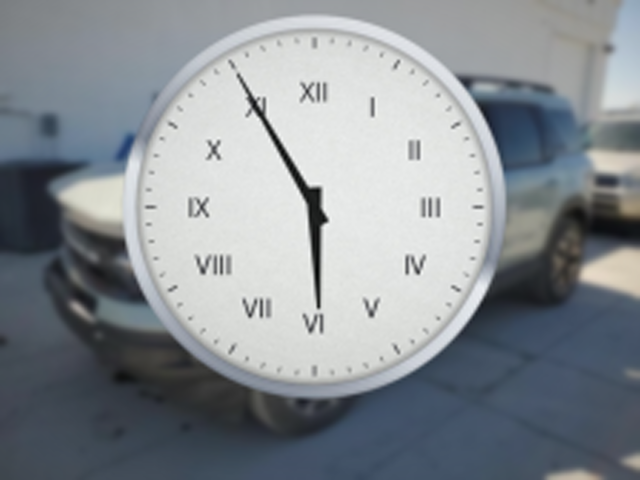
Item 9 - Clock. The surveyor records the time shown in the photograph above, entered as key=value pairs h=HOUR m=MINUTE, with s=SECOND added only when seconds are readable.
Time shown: h=5 m=55
